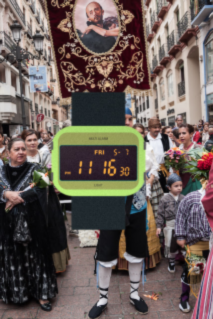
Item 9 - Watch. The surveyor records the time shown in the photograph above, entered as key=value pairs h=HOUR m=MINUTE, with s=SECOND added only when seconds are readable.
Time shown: h=11 m=16
